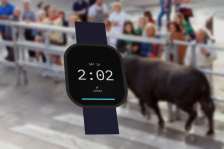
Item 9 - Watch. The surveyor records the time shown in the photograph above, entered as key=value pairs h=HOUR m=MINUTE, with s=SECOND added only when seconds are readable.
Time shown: h=2 m=2
